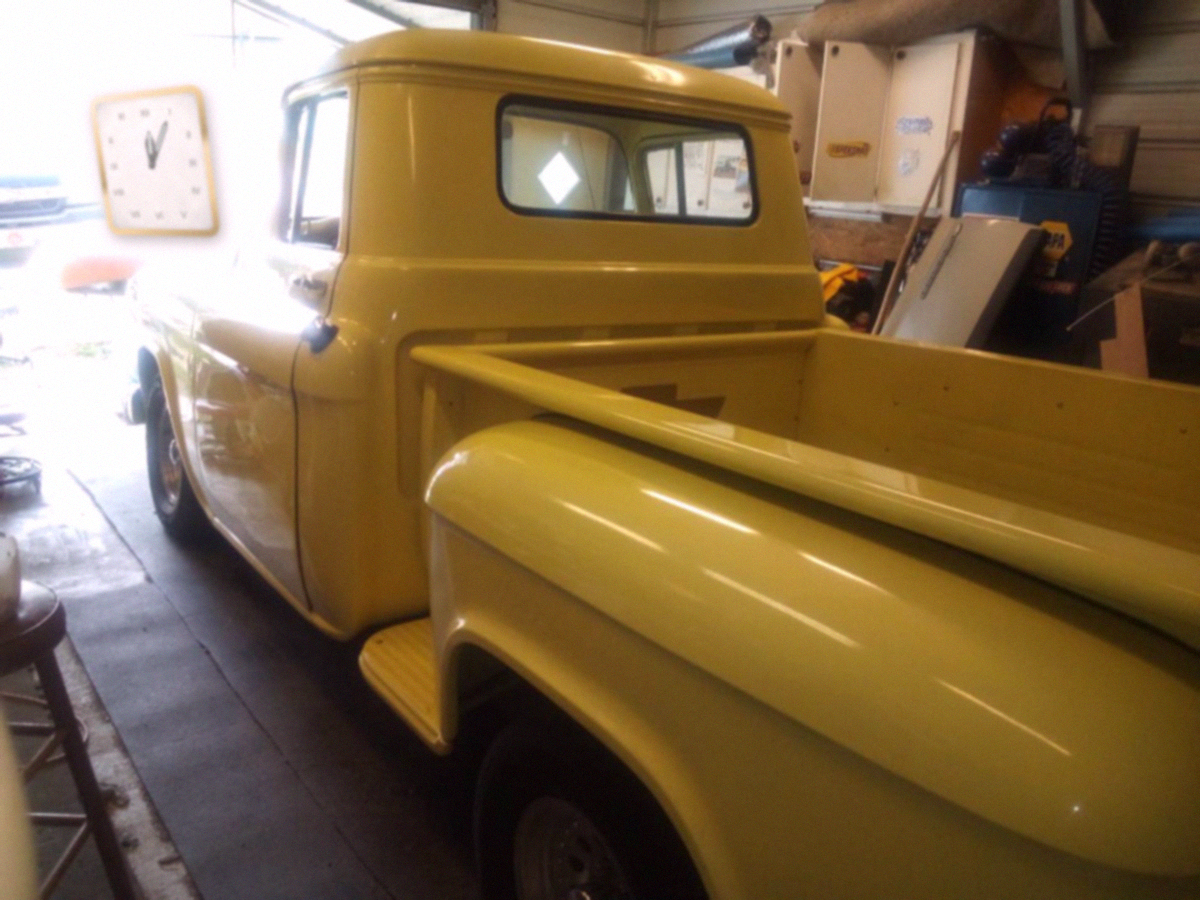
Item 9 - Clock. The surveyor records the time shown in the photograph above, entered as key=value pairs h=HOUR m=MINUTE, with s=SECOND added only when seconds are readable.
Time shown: h=12 m=5
